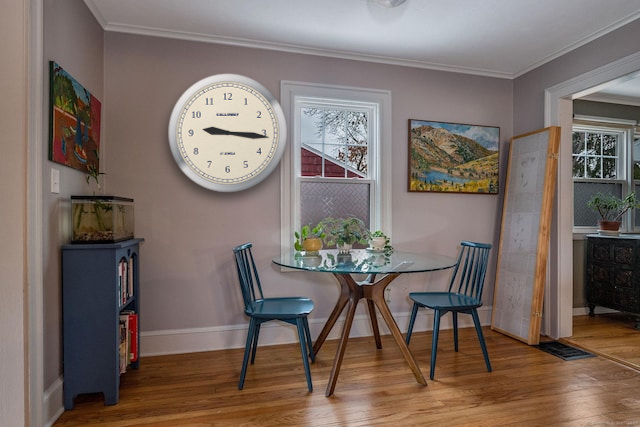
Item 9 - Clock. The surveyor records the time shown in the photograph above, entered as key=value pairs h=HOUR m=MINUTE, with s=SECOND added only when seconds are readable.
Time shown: h=9 m=16
